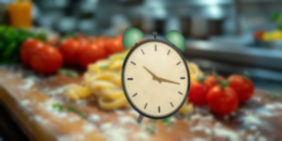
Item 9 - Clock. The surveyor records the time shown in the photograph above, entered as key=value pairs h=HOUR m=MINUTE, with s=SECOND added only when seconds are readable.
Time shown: h=10 m=17
